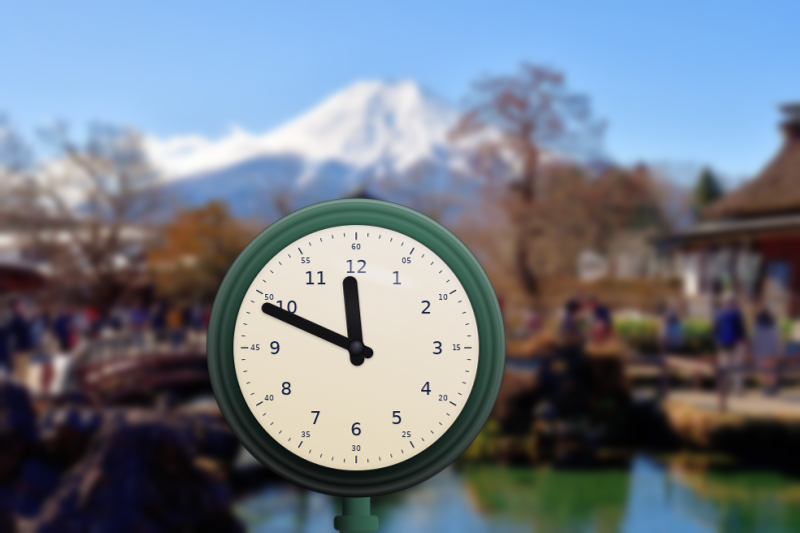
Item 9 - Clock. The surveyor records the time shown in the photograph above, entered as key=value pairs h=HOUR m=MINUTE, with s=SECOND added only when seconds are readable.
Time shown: h=11 m=49
